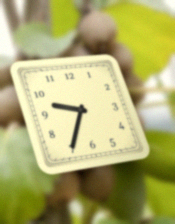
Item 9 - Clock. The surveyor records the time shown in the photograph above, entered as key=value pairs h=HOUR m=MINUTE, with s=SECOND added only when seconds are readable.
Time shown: h=9 m=35
